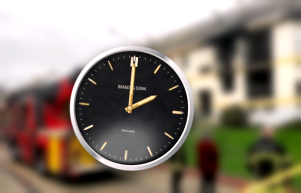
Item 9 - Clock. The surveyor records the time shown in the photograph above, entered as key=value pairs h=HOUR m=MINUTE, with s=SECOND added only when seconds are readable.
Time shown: h=2 m=0
